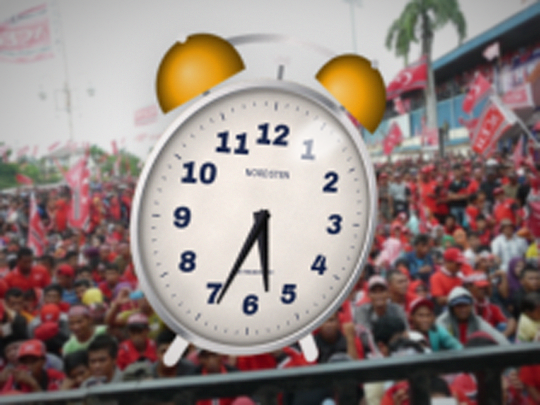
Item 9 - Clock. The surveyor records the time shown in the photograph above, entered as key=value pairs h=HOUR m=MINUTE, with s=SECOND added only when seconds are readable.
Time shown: h=5 m=34
